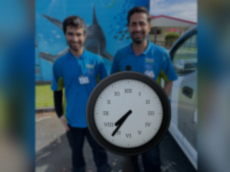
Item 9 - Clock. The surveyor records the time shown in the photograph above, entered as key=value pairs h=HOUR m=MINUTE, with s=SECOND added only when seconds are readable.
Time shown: h=7 m=36
